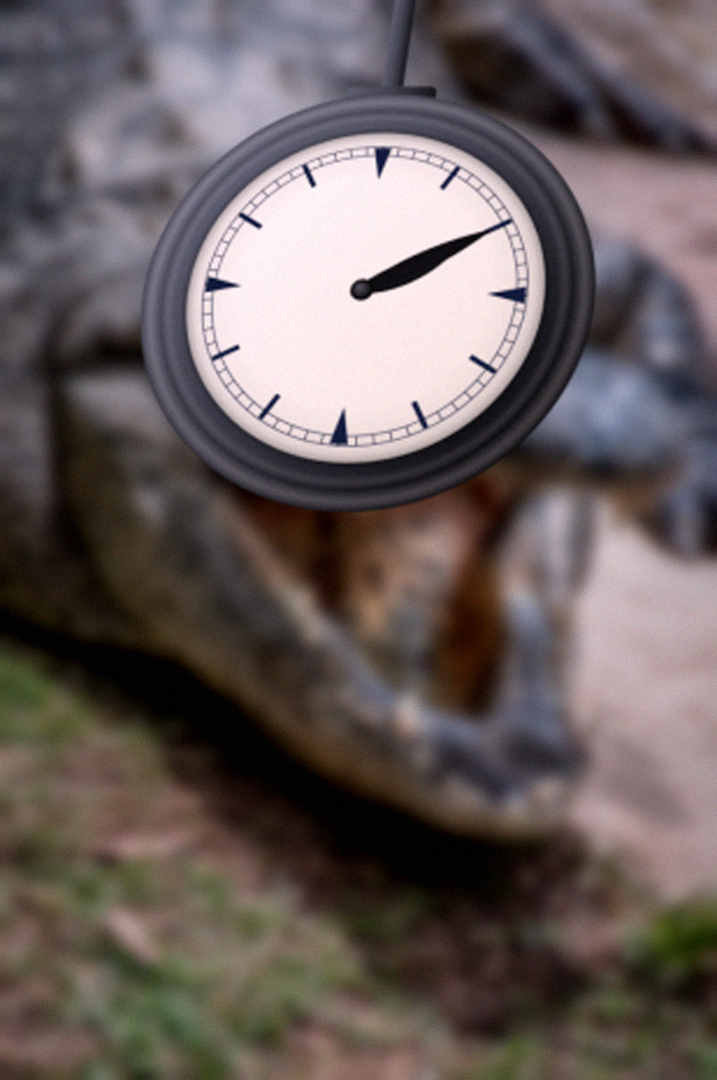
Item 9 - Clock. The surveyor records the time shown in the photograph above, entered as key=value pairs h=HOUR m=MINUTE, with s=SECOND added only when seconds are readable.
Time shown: h=2 m=10
